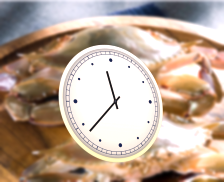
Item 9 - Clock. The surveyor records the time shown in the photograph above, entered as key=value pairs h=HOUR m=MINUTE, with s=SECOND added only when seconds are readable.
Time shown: h=11 m=38
